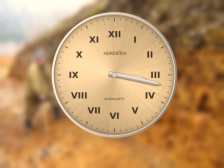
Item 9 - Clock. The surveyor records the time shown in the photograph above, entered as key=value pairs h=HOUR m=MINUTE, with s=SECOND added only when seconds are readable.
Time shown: h=3 m=17
